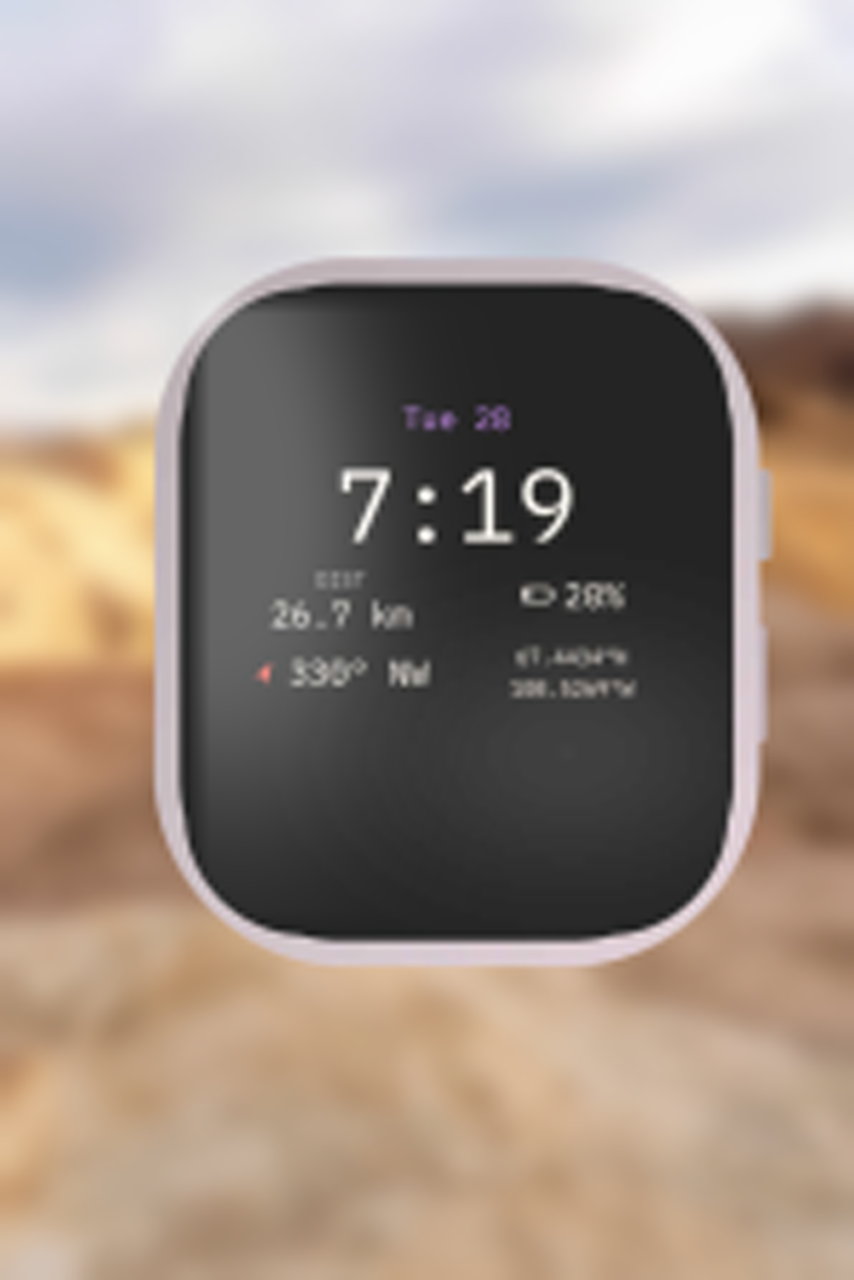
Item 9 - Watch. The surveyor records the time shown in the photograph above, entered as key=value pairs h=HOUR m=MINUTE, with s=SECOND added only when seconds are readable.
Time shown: h=7 m=19
